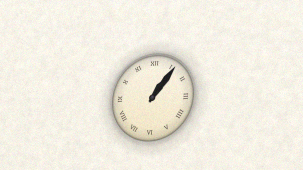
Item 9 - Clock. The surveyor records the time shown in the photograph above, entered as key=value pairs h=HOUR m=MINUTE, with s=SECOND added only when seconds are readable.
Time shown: h=1 m=6
